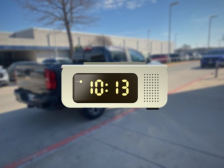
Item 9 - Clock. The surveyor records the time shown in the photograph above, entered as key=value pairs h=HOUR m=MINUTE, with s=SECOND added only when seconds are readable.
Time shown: h=10 m=13
